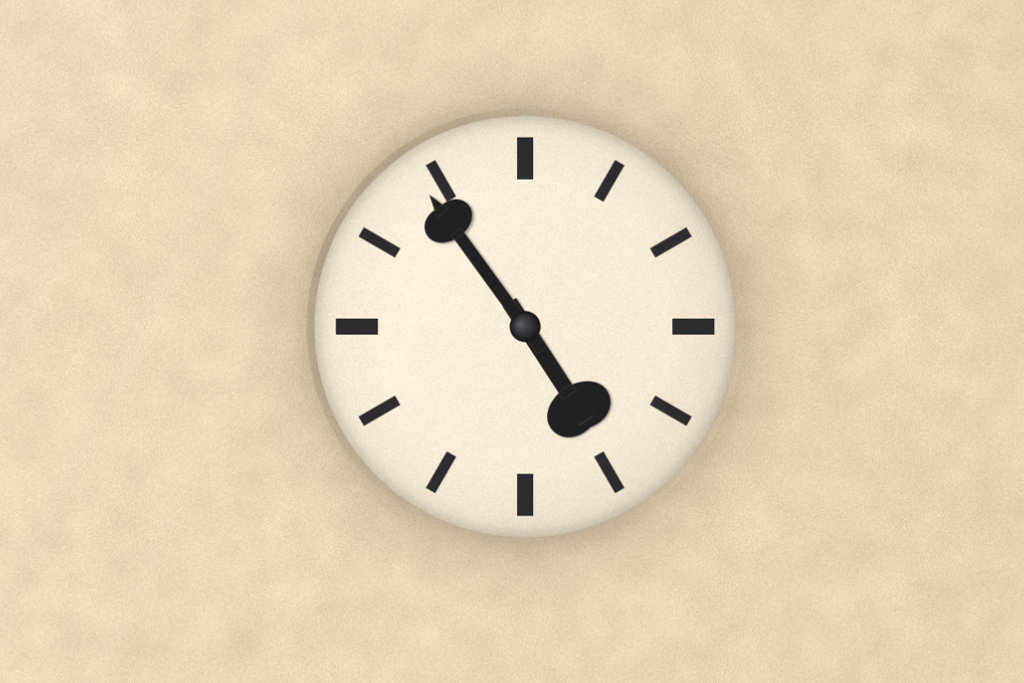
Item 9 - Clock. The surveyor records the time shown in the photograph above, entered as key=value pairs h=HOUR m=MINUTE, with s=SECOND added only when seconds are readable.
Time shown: h=4 m=54
